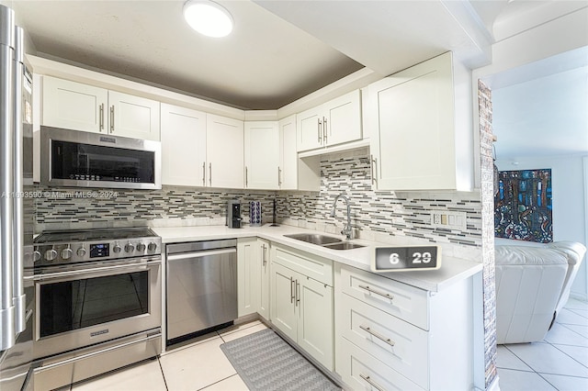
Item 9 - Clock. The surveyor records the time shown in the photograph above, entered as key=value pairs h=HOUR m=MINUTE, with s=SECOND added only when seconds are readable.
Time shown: h=6 m=29
